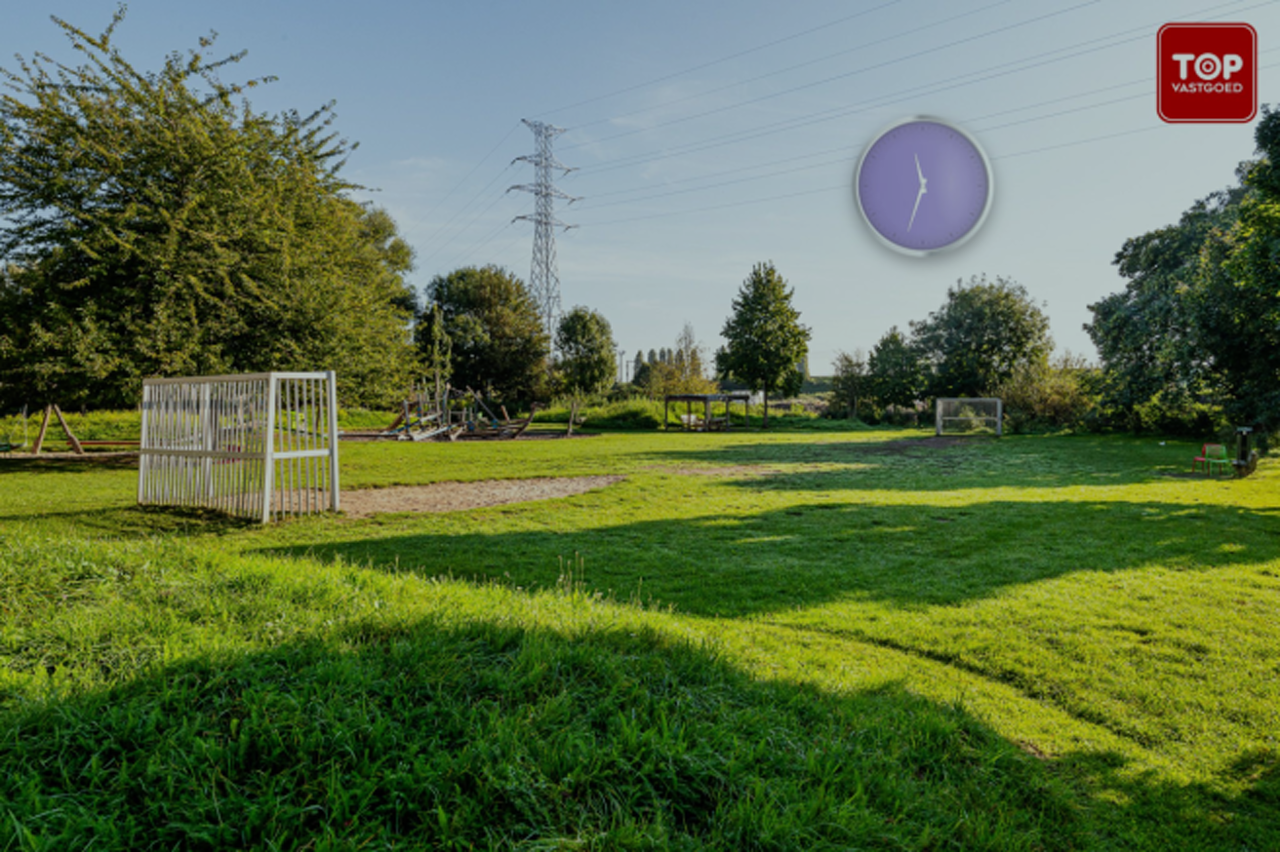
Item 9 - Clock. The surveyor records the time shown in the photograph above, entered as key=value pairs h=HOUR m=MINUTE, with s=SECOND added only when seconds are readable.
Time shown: h=11 m=33
